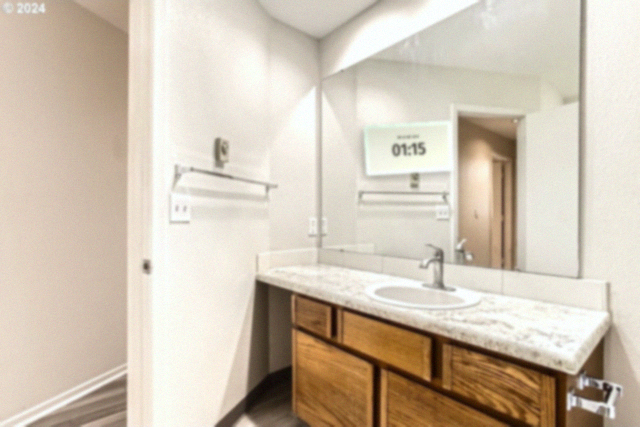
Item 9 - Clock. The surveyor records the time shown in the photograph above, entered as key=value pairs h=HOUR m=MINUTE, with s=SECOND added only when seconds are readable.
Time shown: h=1 m=15
